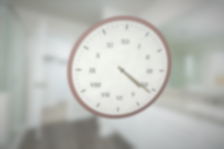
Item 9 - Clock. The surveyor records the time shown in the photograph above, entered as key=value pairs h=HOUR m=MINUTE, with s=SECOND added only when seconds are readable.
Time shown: h=4 m=21
